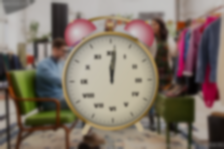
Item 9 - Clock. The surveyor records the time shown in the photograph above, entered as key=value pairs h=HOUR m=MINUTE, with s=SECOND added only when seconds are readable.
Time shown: h=12 m=1
